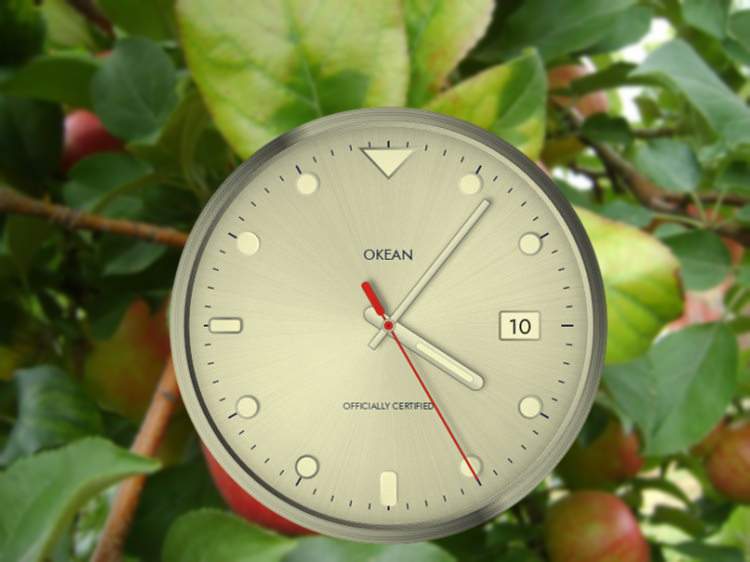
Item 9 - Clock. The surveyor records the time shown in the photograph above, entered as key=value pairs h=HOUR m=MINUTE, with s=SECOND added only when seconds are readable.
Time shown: h=4 m=6 s=25
